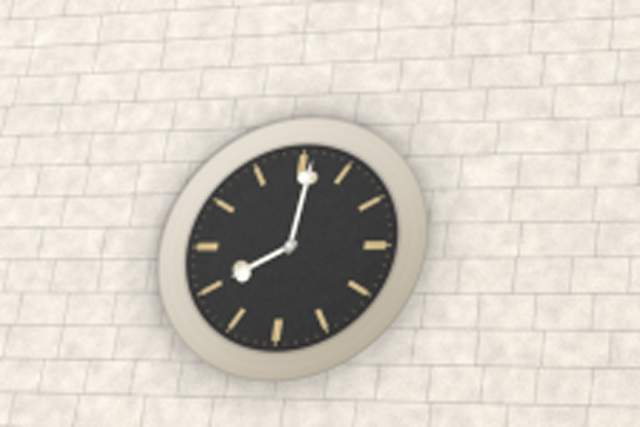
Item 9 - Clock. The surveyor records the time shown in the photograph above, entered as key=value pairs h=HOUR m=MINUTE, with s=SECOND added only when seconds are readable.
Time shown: h=8 m=1
